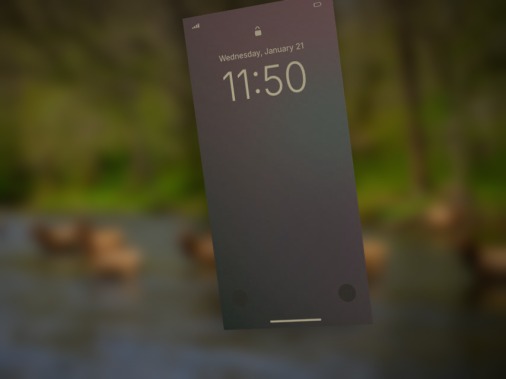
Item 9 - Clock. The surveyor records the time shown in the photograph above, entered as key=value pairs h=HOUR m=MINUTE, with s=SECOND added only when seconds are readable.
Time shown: h=11 m=50
